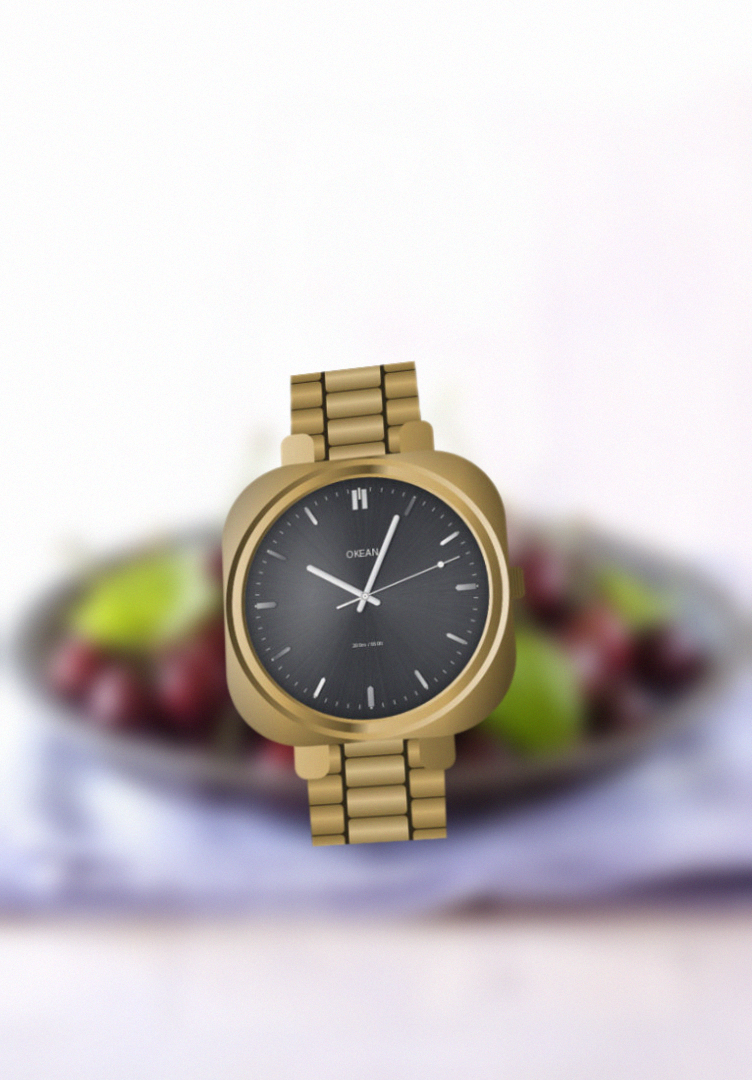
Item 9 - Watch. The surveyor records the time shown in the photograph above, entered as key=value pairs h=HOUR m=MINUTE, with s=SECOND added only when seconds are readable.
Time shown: h=10 m=4 s=12
